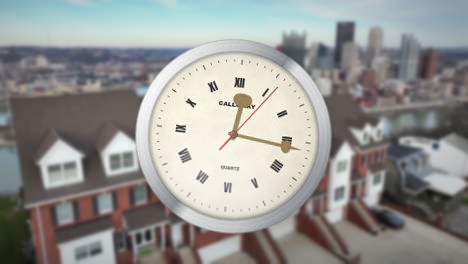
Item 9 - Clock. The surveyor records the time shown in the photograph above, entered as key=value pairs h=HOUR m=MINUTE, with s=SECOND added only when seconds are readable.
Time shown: h=12 m=16 s=6
